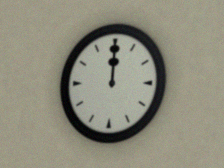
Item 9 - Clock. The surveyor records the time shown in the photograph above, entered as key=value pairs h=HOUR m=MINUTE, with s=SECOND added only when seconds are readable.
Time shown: h=12 m=0
